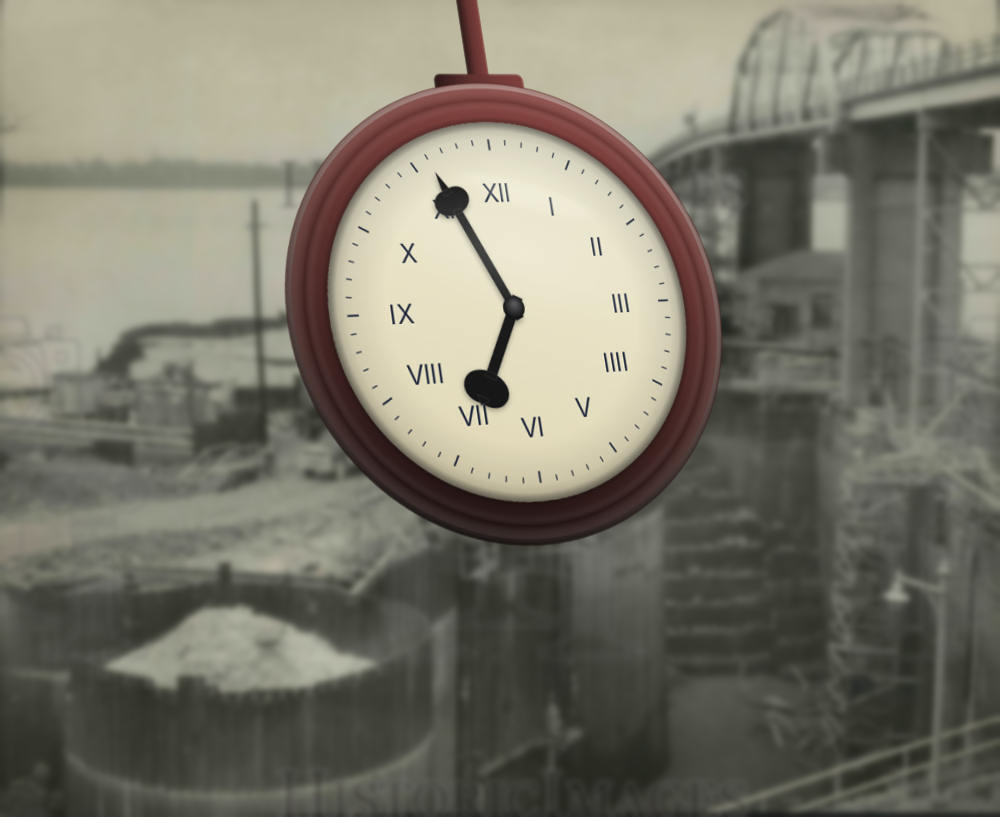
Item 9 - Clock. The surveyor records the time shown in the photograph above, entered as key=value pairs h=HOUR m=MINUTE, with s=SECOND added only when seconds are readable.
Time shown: h=6 m=56
